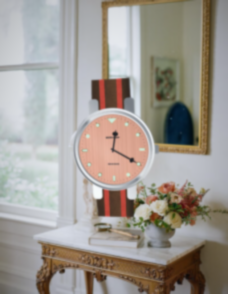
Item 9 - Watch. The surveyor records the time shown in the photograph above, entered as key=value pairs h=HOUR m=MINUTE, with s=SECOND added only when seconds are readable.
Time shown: h=12 m=20
